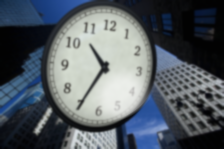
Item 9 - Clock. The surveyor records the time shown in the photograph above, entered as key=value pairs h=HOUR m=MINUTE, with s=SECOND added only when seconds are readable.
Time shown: h=10 m=35
